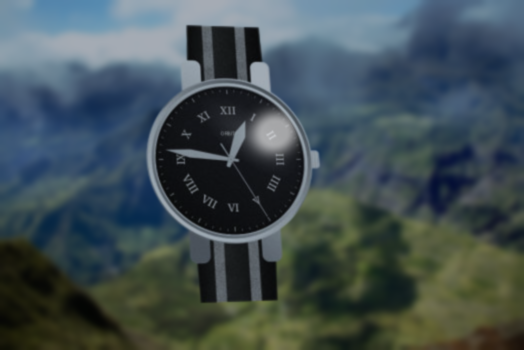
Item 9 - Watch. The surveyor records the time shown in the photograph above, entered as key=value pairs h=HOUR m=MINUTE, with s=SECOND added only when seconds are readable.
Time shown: h=12 m=46 s=25
